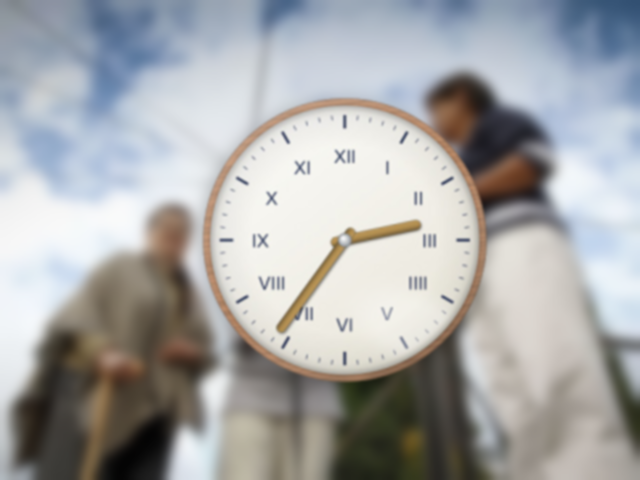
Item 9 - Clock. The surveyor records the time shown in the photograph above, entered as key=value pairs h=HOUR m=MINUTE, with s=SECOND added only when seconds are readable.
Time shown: h=2 m=36
